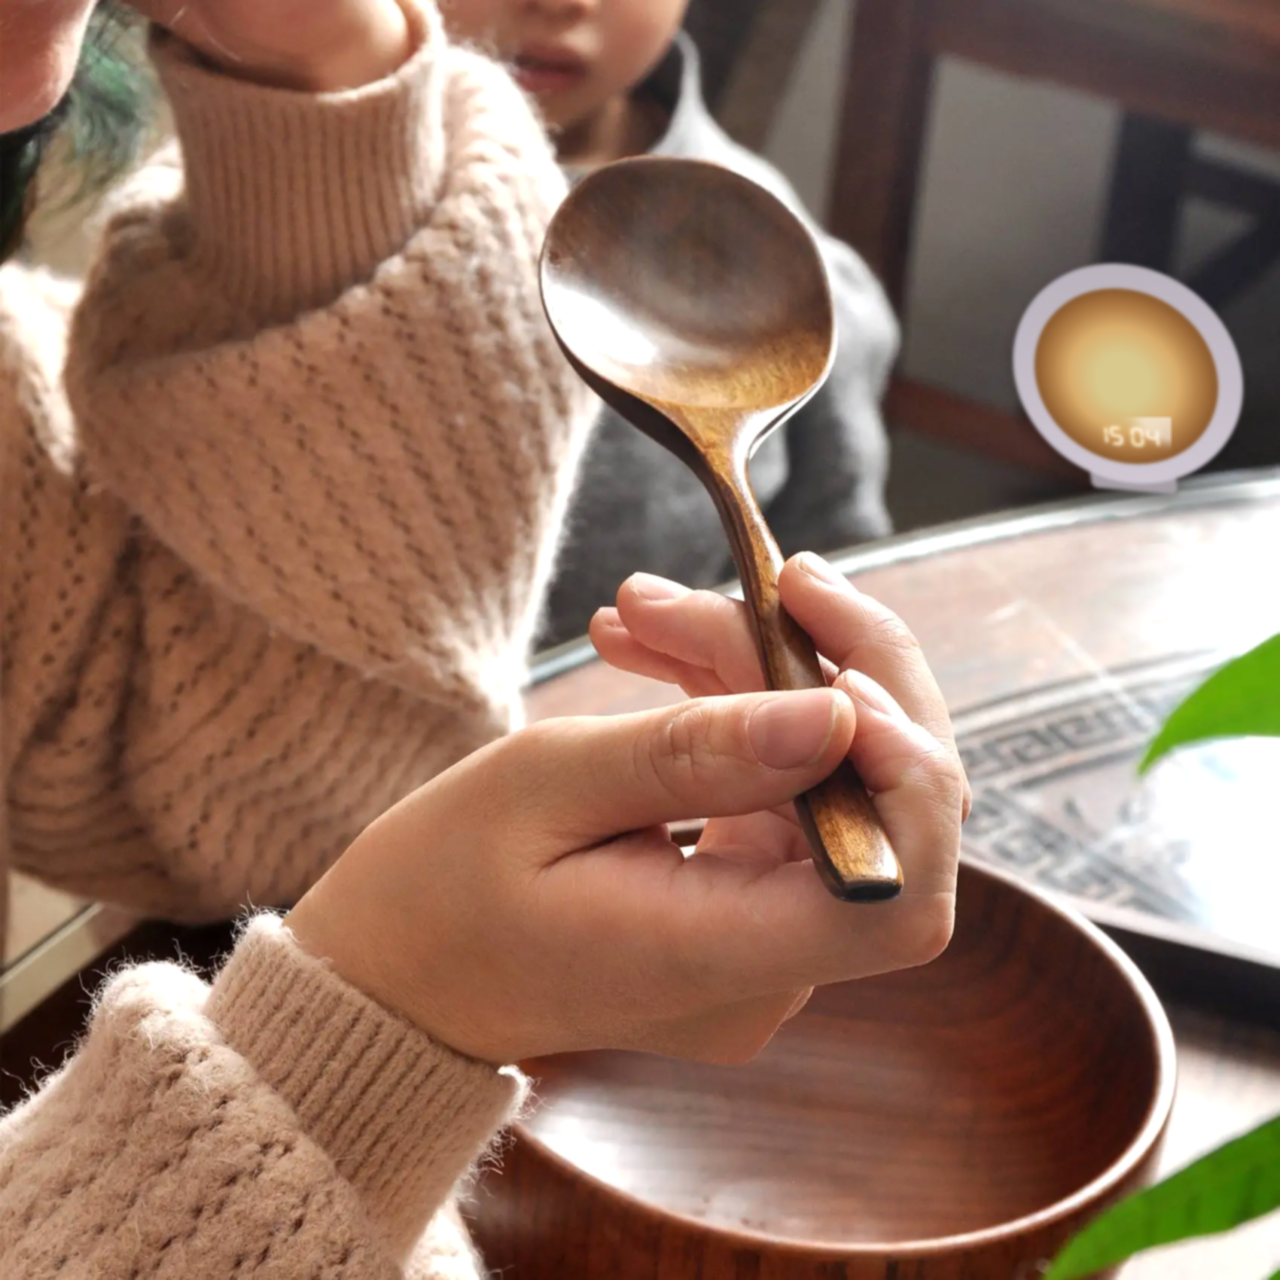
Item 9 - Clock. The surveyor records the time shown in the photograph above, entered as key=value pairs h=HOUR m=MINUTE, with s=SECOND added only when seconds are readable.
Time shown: h=15 m=4
